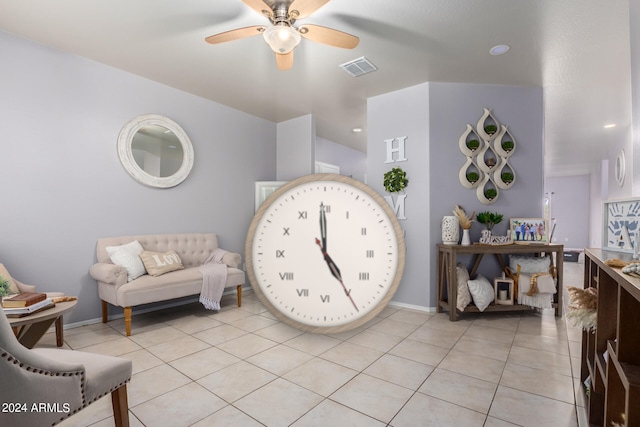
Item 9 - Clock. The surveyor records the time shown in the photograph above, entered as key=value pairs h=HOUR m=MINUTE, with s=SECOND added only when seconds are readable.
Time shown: h=4 m=59 s=25
